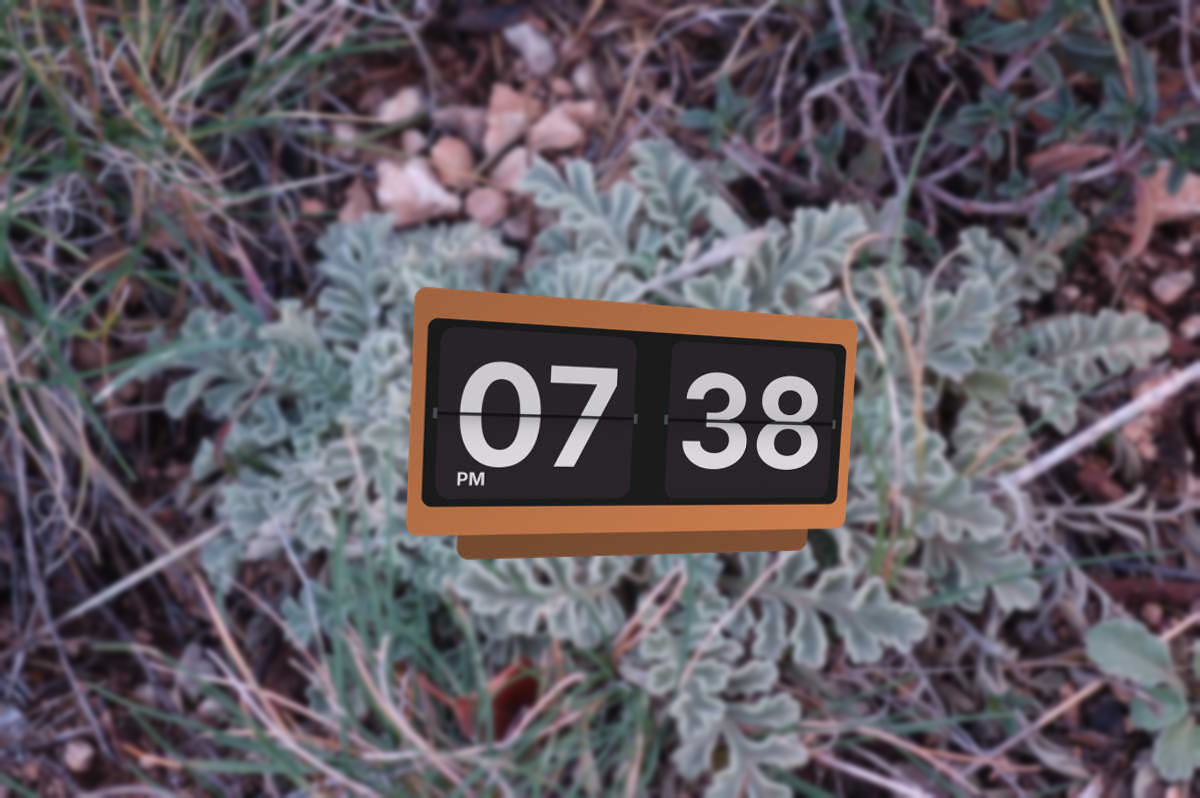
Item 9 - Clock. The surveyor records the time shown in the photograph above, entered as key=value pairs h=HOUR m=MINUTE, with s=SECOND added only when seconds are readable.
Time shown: h=7 m=38
